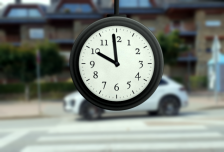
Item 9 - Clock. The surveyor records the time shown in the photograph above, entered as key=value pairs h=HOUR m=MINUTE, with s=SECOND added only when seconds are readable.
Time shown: h=9 m=59
